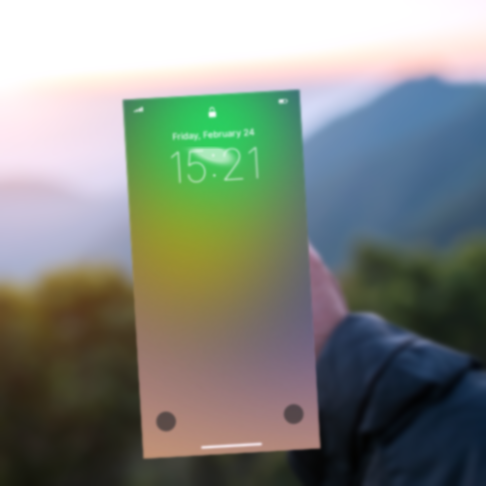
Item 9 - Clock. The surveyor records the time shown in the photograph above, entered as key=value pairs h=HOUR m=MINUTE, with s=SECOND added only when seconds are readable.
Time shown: h=15 m=21
